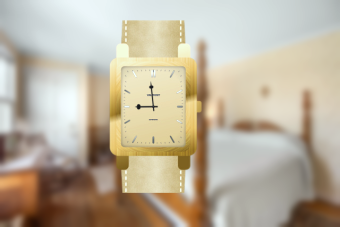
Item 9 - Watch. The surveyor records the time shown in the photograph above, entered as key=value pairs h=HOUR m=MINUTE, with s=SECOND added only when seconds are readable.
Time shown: h=8 m=59
